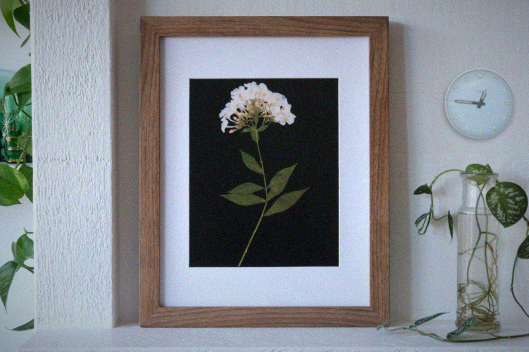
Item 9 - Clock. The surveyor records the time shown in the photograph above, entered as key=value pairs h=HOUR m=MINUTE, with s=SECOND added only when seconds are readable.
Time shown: h=12 m=46
